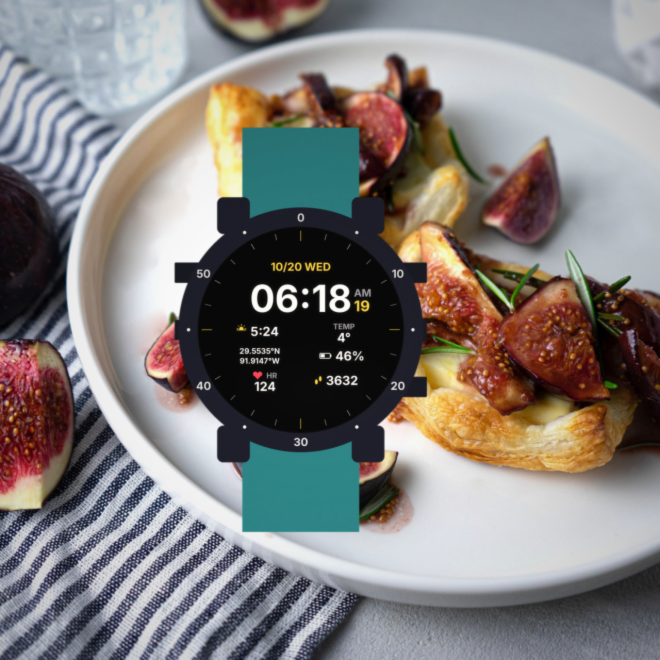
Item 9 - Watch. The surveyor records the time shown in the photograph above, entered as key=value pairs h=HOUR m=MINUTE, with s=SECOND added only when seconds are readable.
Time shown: h=6 m=18 s=19
